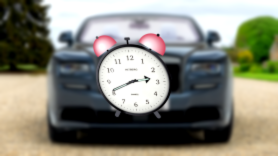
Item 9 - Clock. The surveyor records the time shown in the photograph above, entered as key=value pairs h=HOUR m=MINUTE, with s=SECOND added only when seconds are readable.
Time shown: h=2 m=41
